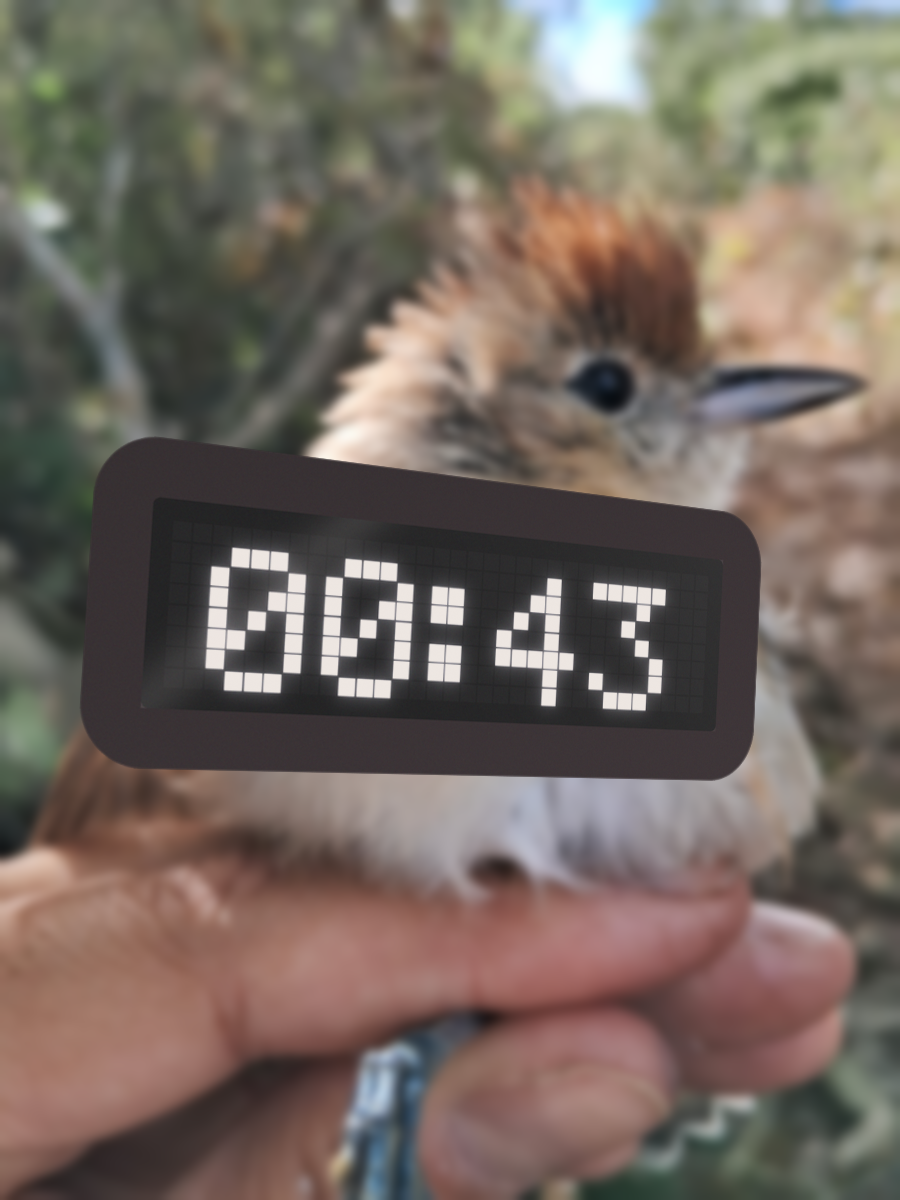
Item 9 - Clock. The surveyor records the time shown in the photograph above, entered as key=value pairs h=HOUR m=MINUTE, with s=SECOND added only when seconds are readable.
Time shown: h=0 m=43
